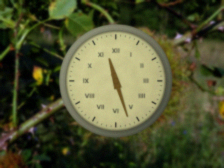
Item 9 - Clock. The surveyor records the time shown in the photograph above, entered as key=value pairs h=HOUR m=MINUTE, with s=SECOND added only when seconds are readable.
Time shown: h=11 m=27
